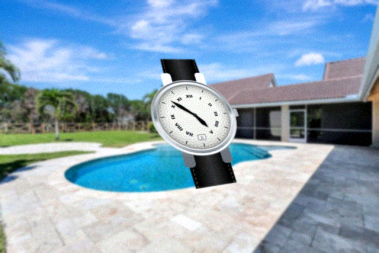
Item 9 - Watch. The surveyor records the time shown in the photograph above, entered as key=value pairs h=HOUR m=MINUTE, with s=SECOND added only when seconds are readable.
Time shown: h=4 m=52
